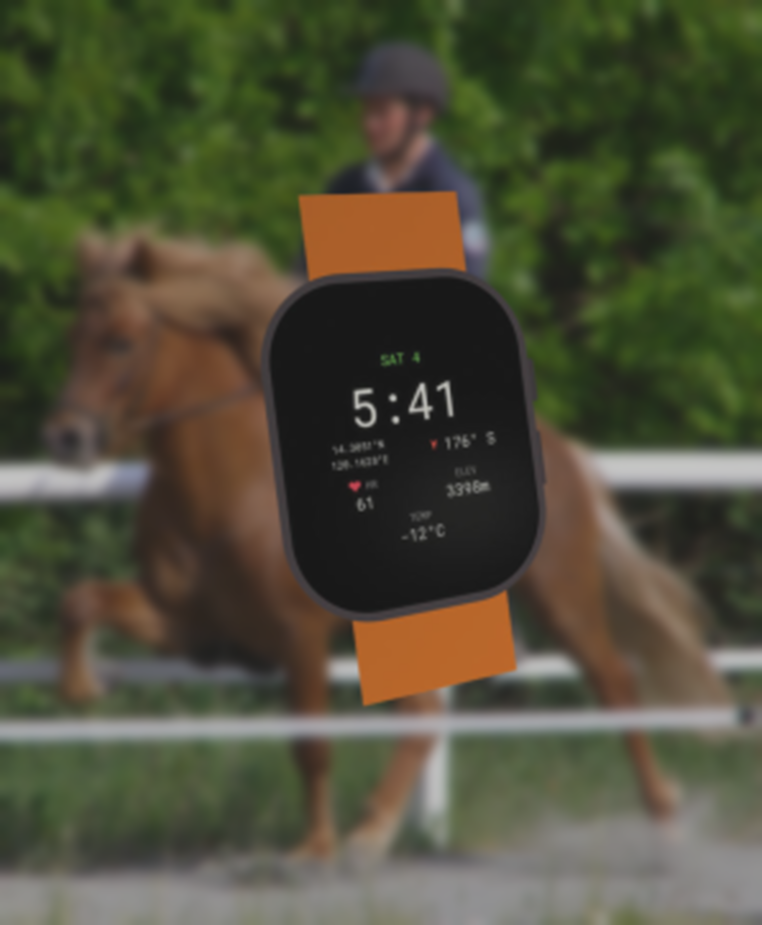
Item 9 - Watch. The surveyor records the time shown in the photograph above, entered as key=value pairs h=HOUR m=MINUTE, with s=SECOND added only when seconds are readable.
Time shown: h=5 m=41
